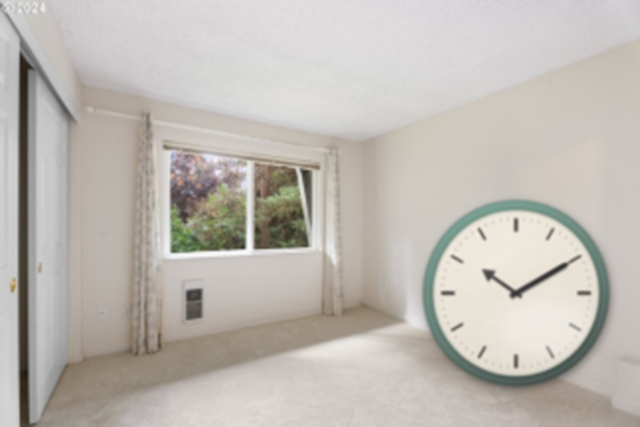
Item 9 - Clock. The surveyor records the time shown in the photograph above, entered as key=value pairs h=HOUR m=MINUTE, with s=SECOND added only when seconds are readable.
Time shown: h=10 m=10
